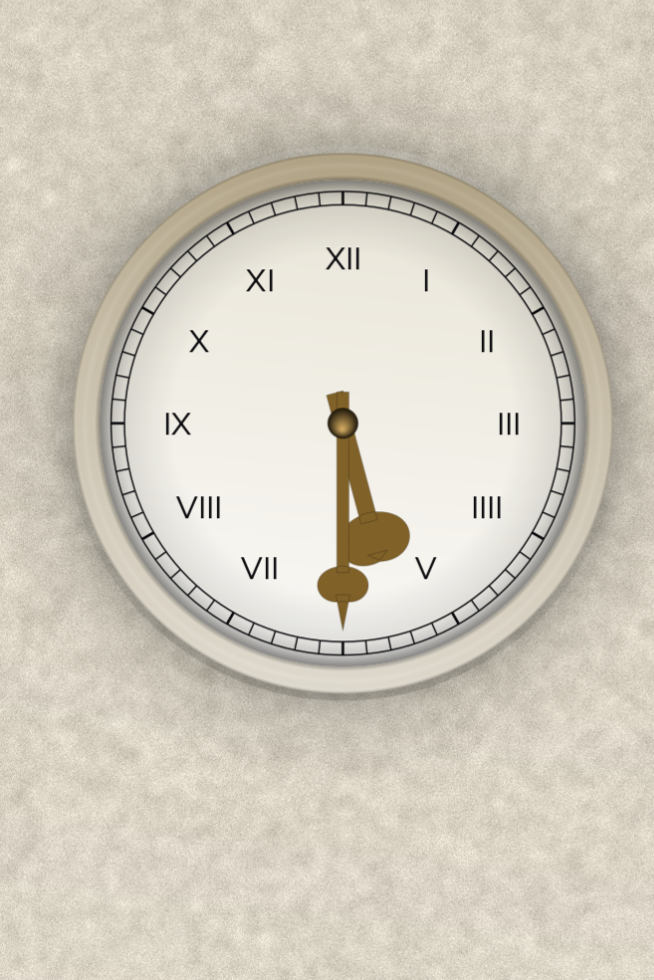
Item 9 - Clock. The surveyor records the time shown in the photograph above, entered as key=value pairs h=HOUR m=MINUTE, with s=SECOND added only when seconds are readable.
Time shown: h=5 m=30
